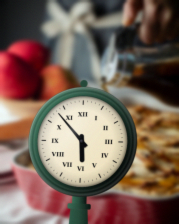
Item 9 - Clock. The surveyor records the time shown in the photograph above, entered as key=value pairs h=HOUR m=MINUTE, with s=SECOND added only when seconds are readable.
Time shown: h=5 m=53
